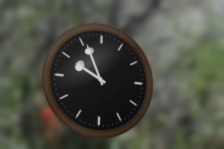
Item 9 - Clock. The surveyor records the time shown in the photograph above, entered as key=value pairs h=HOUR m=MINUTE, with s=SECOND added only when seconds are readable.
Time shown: h=9 m=56
